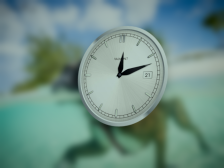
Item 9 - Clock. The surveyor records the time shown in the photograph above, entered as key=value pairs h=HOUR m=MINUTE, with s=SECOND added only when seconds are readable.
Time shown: h=12 m=12
